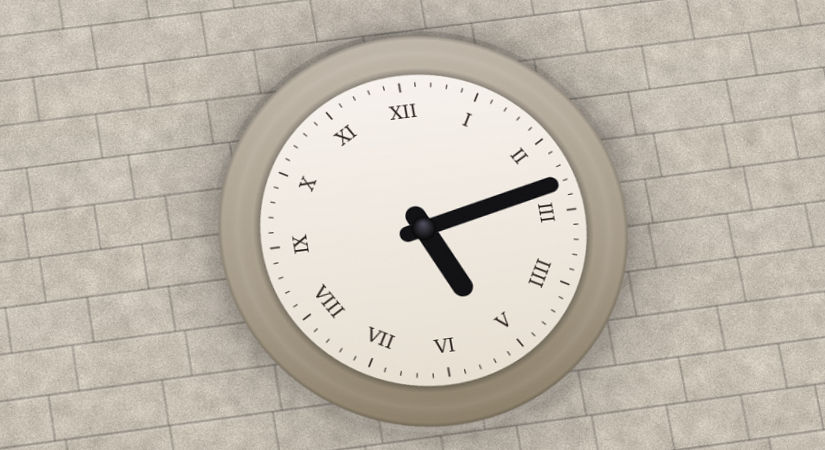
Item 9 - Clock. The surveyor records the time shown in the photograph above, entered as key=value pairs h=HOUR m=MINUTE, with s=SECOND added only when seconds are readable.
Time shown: h=5 m=13
